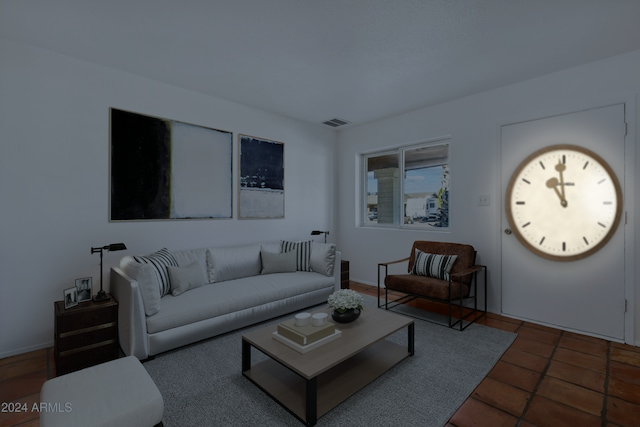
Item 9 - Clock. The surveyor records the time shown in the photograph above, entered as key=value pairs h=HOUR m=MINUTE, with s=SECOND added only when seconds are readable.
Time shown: h=10 m=59
